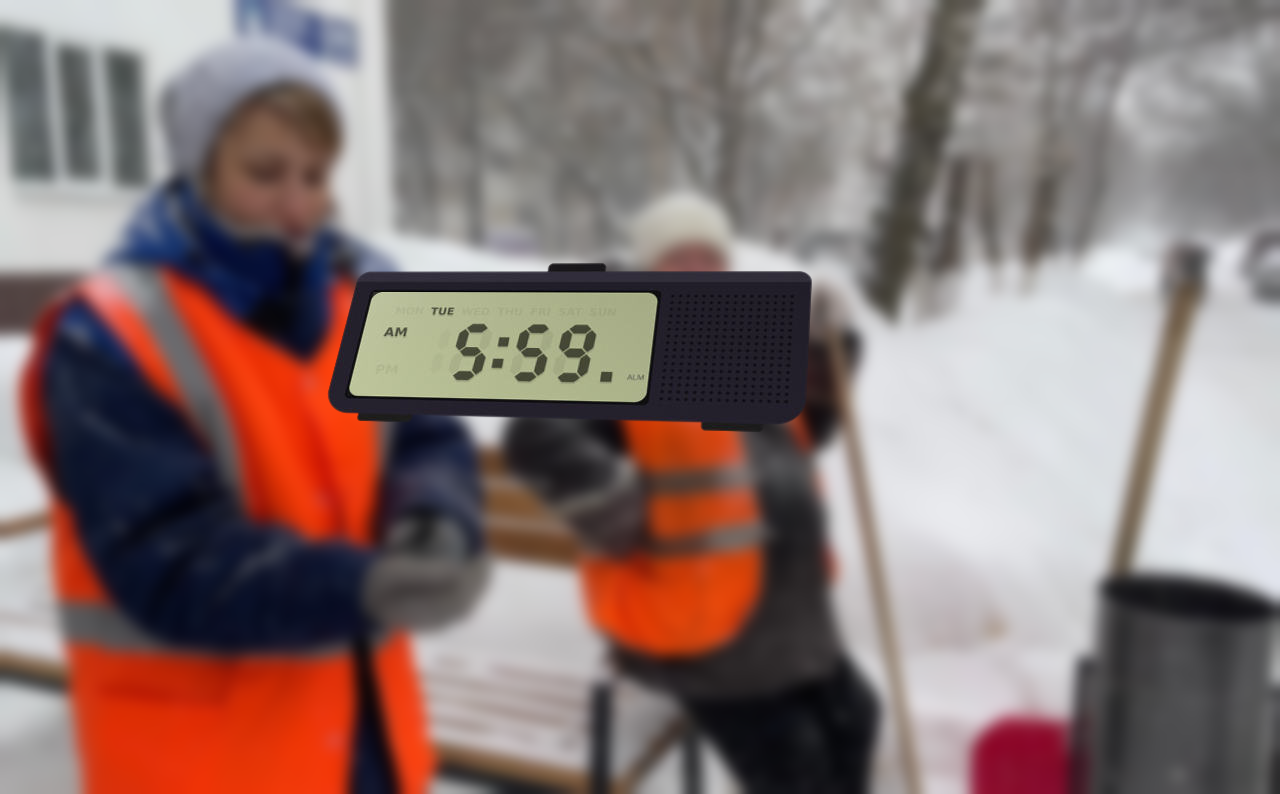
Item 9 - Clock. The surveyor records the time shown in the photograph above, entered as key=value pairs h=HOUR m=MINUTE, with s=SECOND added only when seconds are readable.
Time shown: h=5 m=59
